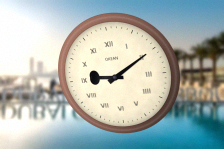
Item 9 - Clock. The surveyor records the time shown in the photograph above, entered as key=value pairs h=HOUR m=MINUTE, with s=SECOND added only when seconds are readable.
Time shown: h=9 m=10
